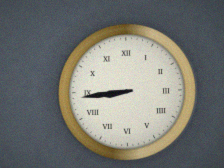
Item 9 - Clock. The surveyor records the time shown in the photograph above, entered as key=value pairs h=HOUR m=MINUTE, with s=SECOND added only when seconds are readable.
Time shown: h=8 m=44
